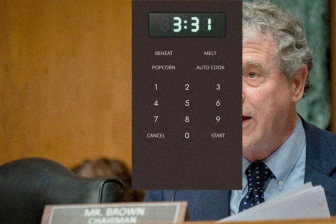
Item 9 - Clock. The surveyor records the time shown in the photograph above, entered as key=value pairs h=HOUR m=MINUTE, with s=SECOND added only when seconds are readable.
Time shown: h=3 m=31
